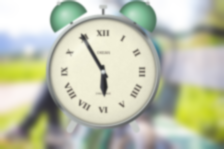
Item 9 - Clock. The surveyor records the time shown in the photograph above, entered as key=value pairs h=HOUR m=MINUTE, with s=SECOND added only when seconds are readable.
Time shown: h=5 m=55
